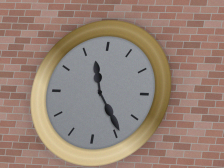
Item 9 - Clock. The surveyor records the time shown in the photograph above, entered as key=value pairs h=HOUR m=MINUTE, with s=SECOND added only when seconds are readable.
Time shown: h=11 m=24
